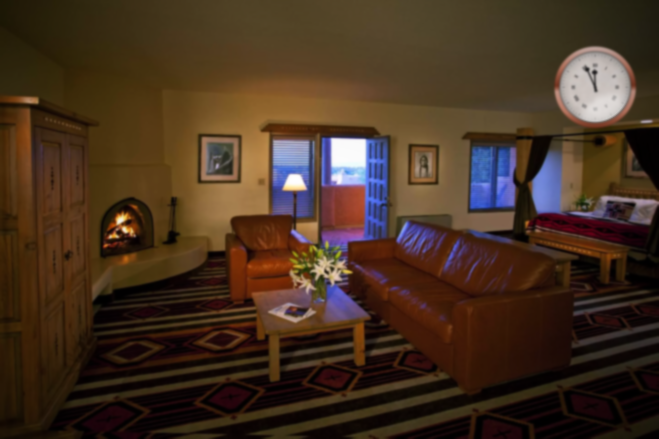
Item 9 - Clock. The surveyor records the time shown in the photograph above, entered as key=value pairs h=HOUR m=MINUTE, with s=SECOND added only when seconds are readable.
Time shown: h=11 m=56
